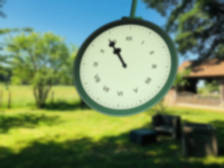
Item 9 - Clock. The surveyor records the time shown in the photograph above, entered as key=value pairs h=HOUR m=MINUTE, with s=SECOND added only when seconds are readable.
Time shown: h=10 m=54
